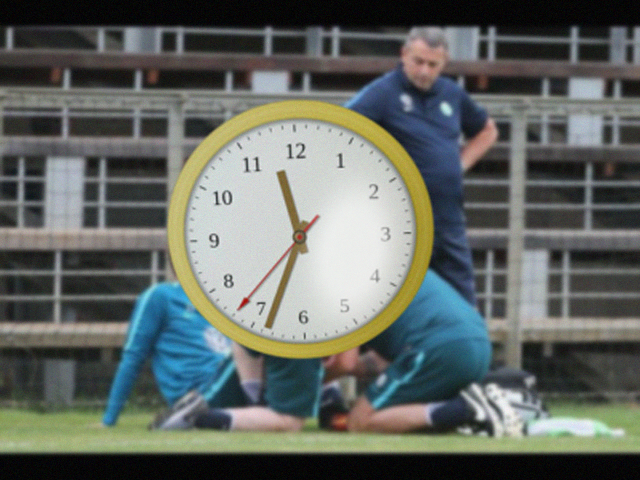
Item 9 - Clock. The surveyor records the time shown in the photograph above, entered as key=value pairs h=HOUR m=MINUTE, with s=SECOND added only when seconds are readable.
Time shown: h=11 m=33 s=37
